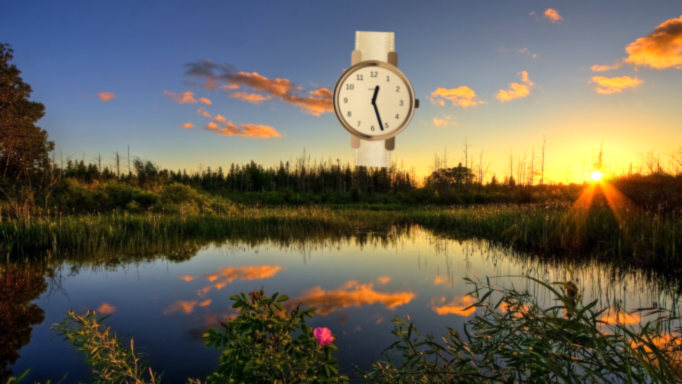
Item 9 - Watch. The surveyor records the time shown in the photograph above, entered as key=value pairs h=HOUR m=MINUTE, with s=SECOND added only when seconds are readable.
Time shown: h=12 m=27
